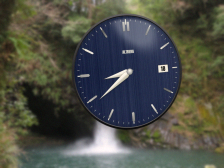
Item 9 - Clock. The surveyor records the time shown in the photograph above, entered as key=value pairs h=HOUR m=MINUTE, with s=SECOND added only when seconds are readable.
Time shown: h=8 m=39
